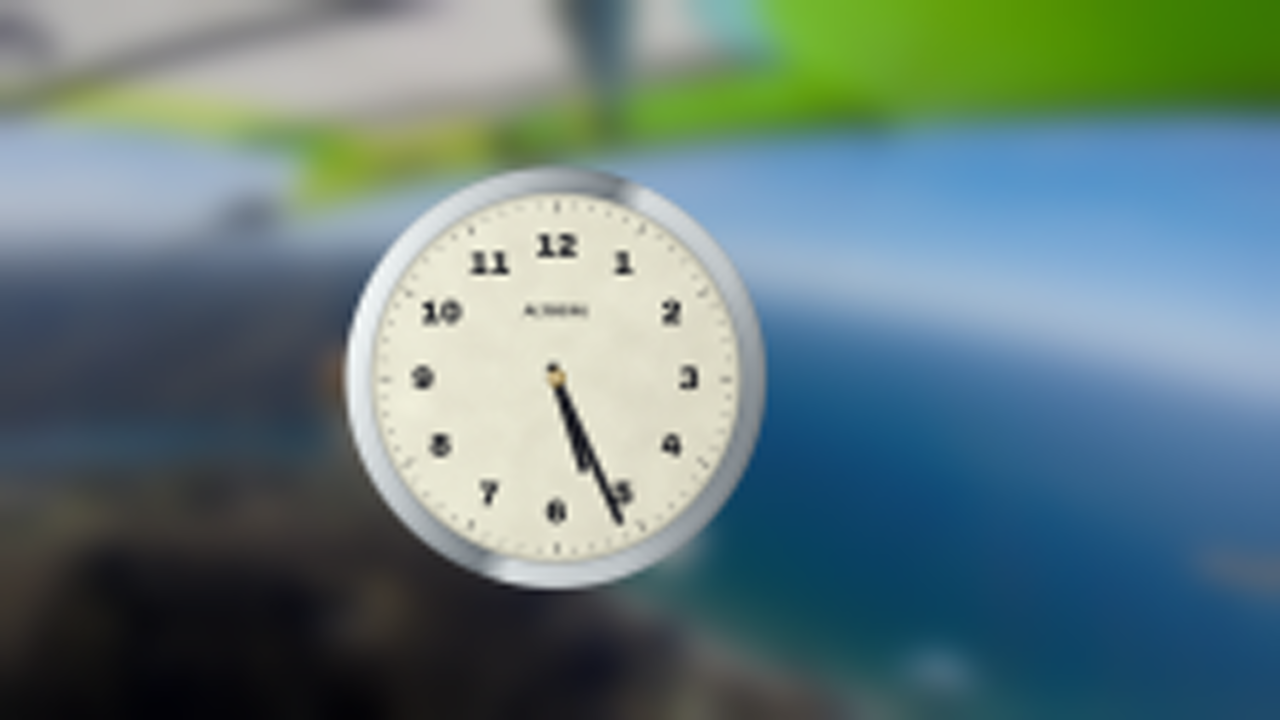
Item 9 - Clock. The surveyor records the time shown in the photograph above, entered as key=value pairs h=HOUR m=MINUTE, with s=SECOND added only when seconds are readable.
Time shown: h=5 m=26
